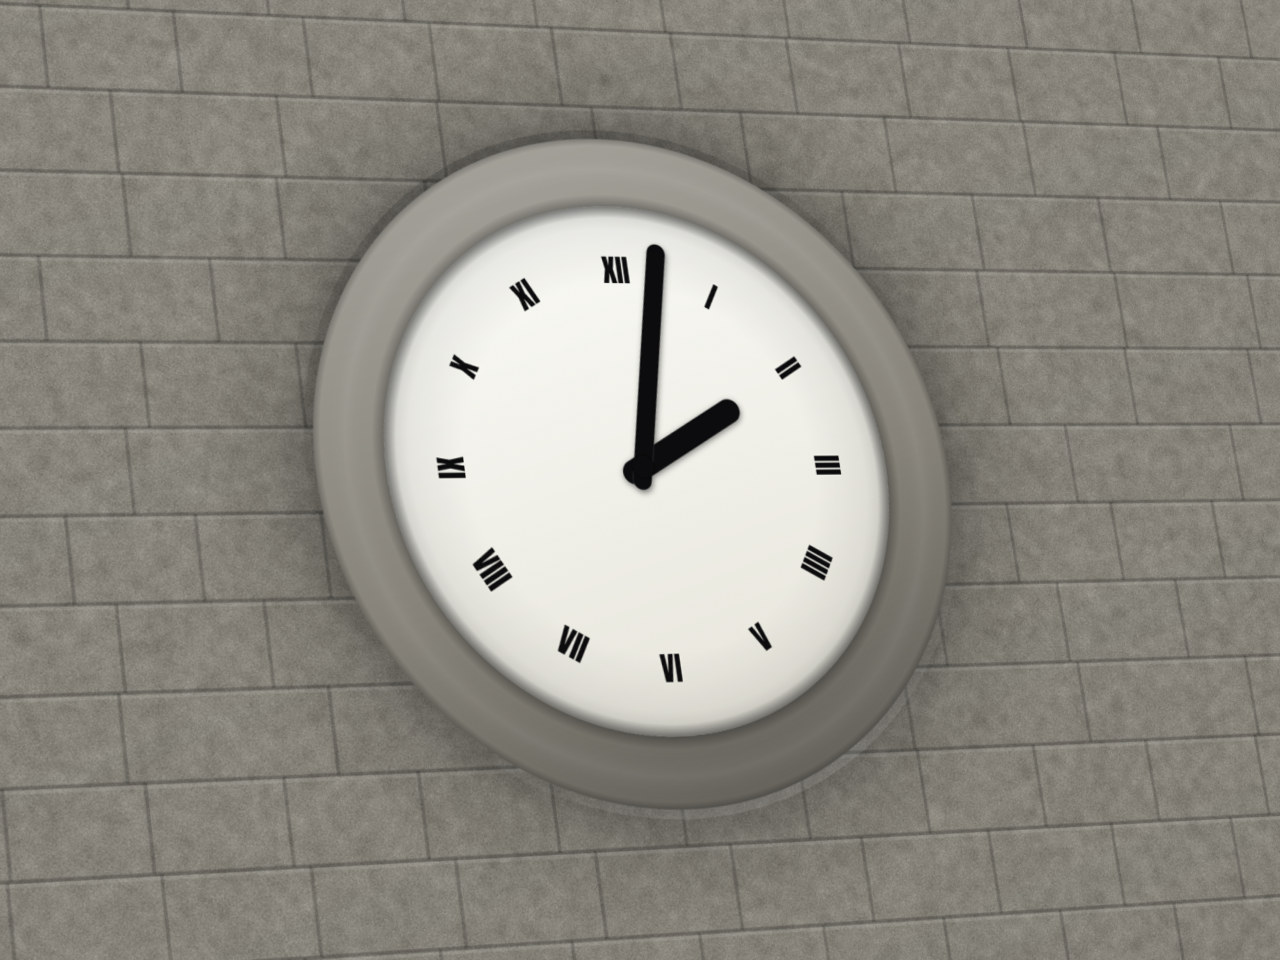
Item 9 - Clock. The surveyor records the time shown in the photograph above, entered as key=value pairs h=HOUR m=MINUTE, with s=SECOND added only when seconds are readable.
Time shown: h=2 m=2
